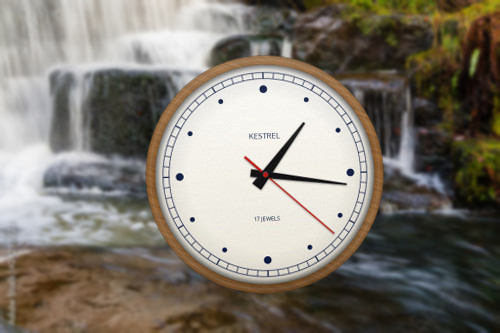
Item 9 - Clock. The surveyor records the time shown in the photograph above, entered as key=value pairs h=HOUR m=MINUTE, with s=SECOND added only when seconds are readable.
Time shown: h=1 m=16 s=22
